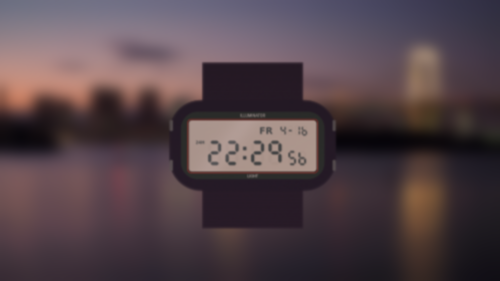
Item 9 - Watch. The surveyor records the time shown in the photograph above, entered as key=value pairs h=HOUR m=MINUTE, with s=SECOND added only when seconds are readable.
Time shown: h=22 m=29 s=56
